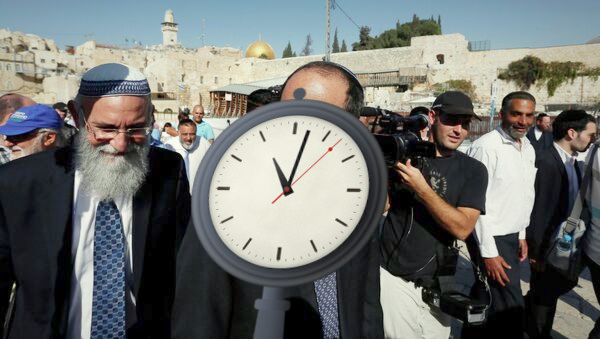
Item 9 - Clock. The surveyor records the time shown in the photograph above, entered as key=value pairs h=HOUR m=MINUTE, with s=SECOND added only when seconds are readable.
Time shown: h=11 m=2 s=7
